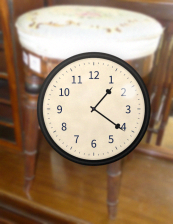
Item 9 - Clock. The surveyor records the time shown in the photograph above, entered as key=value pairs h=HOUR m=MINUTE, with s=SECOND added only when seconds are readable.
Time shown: h=1 m=21
